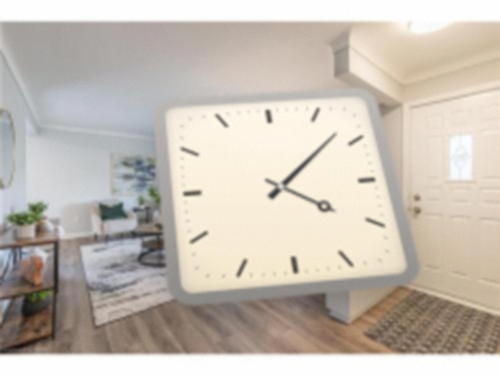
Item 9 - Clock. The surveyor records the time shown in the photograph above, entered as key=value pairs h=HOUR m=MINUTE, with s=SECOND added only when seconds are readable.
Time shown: h=4 m=8
